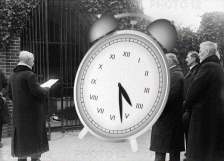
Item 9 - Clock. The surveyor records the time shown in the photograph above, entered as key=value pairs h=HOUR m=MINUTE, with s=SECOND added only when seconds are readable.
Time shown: h=4 m=27
